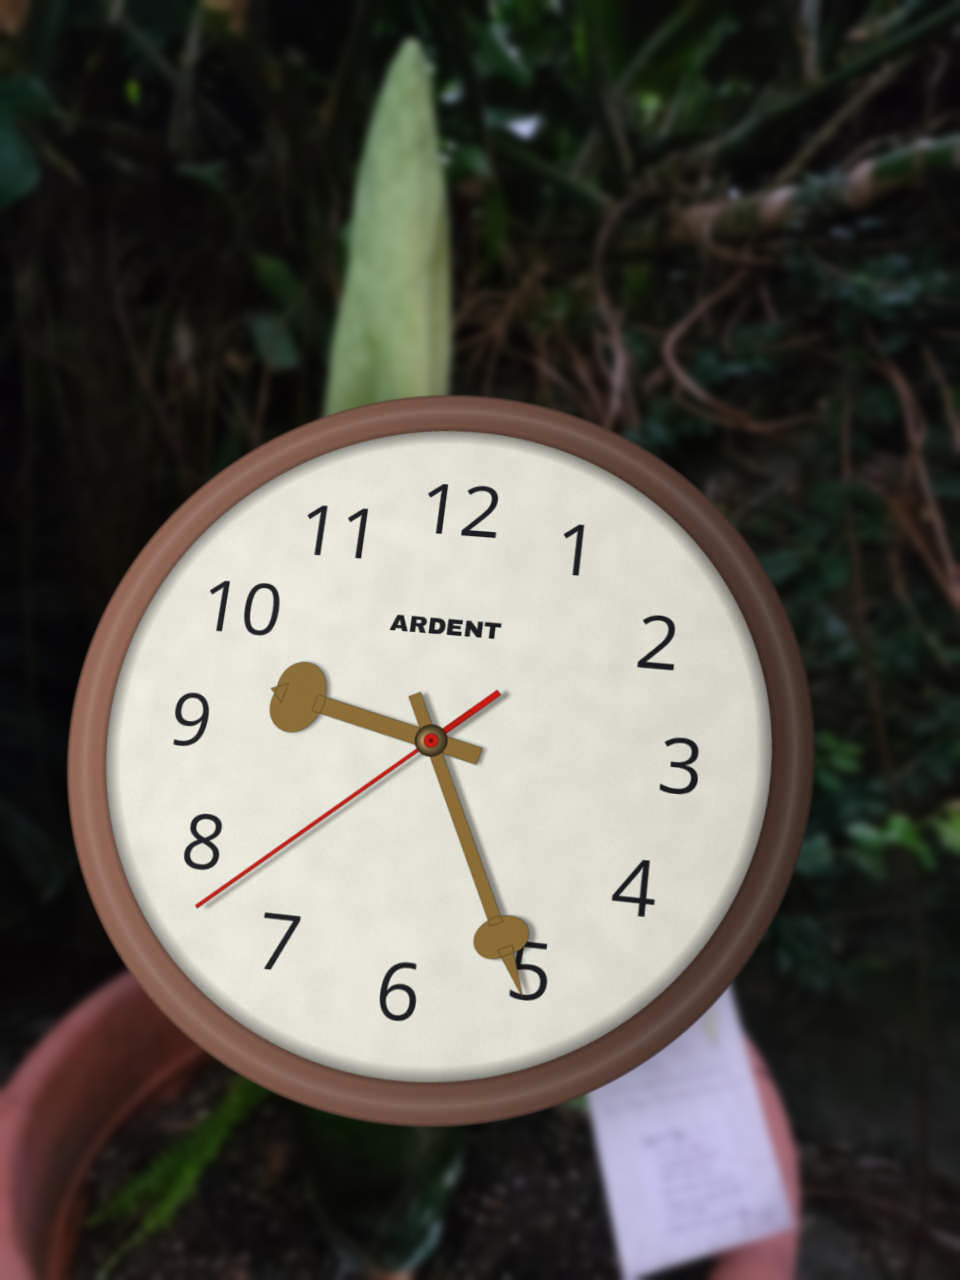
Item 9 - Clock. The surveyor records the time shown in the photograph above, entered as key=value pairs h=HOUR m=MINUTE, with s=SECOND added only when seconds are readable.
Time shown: h=9 m=25 s=38
